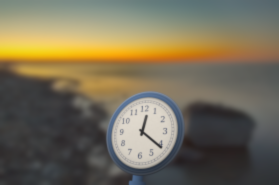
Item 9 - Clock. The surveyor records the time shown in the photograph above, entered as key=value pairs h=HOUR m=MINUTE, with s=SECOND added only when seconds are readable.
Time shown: h=12 m=21
